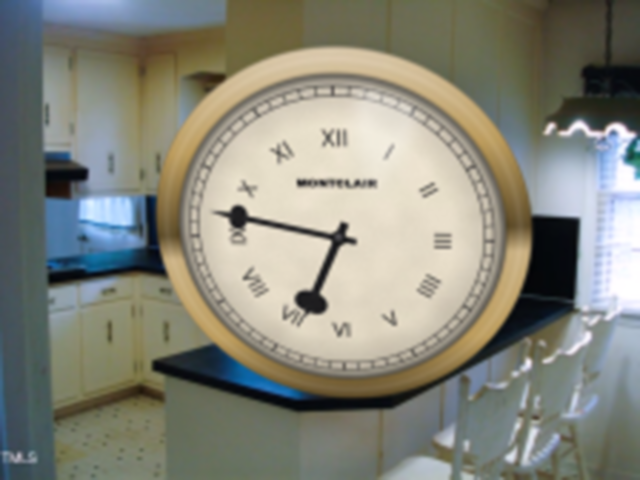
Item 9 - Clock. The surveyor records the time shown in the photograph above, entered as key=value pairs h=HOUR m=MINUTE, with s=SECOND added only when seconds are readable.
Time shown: h=6 m=47
